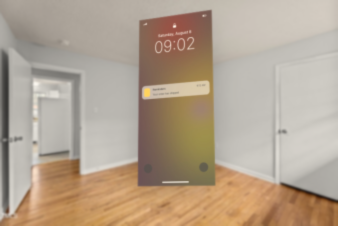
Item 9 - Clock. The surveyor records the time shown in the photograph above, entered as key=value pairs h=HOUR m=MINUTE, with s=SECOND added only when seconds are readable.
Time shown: h=9 m=2
